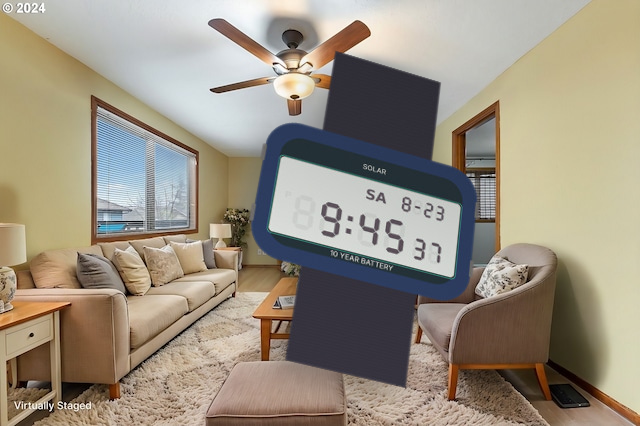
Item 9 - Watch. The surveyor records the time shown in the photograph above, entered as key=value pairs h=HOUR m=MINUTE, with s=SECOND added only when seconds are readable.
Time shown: h=9 m=45 s=37
